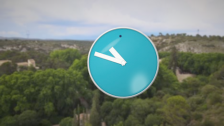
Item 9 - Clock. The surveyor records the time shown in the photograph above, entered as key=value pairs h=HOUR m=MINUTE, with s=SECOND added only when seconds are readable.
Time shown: h=10 m=49
